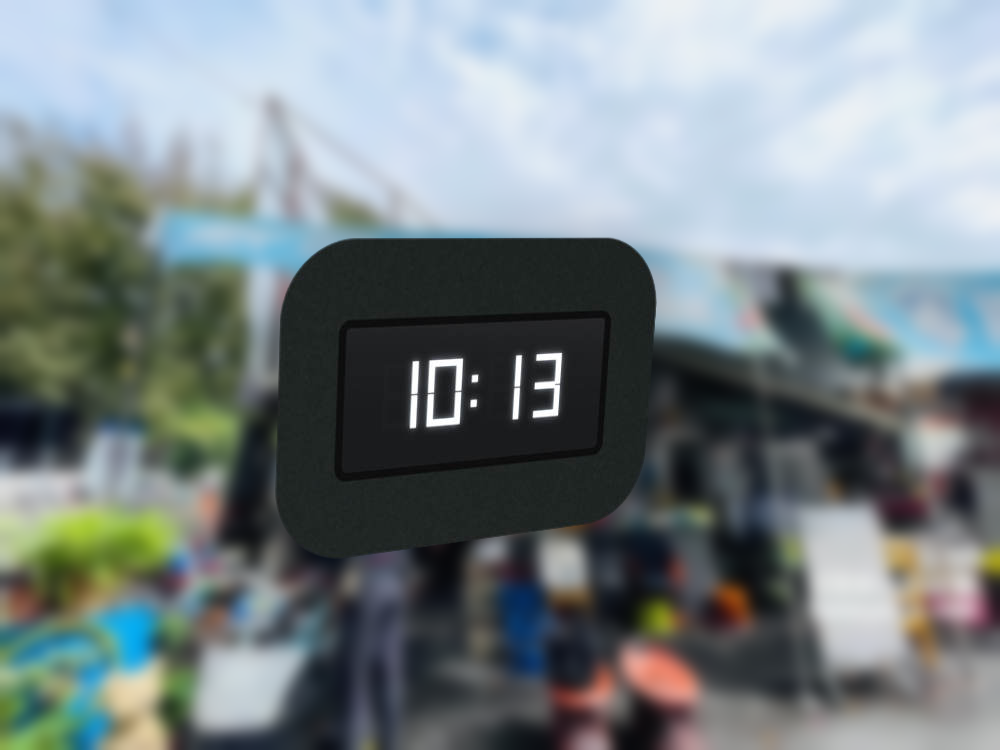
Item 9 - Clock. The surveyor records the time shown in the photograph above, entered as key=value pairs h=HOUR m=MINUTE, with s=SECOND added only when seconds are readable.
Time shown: h=10 m=13
